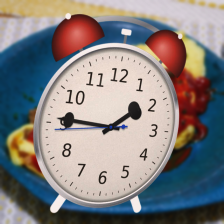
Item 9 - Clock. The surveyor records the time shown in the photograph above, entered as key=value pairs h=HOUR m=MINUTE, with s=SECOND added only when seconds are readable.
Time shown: h=1 m=45 s=44
